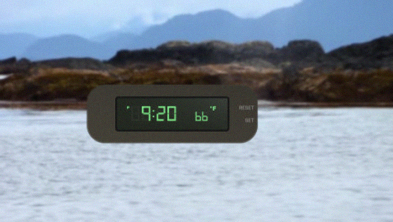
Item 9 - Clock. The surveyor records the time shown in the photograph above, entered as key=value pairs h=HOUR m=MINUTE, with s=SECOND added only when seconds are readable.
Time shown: h=9 m=20
